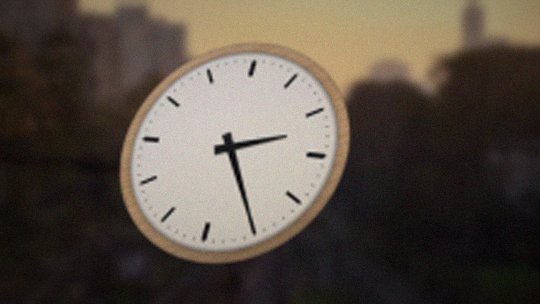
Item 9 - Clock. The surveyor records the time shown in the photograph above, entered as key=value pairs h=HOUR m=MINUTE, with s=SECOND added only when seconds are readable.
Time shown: h=2 m=25
